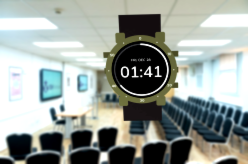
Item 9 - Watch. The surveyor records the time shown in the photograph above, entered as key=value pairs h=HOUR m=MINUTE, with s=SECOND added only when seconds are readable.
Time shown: h=1 m=41
